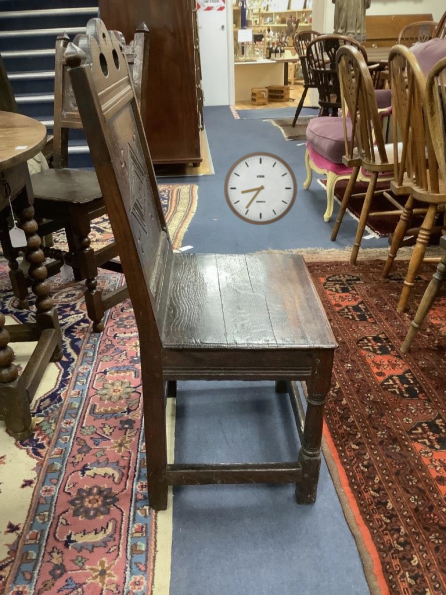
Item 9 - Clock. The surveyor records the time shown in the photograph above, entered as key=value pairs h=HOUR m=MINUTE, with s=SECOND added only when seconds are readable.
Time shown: h=8 m=36
